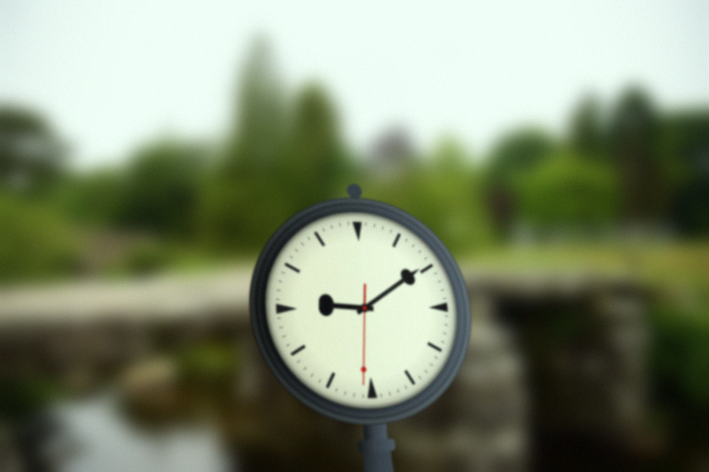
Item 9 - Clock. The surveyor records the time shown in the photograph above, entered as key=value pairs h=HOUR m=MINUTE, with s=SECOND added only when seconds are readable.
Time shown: h=9 m=9 s=31
